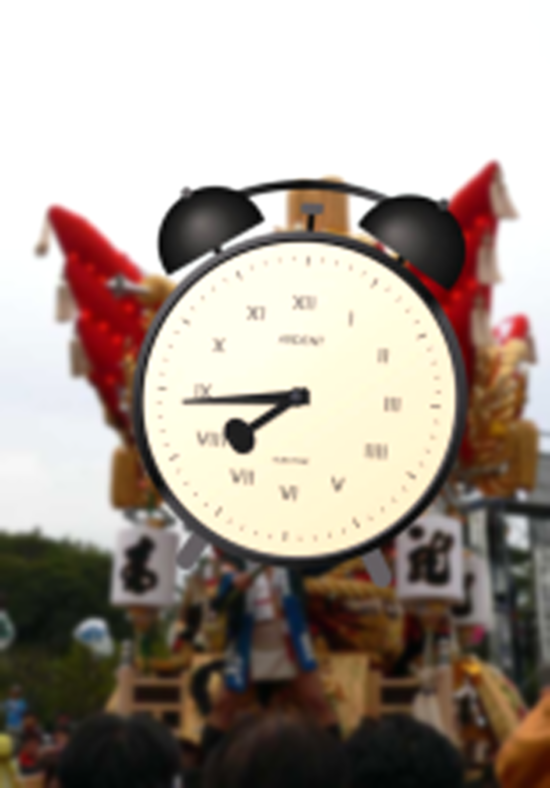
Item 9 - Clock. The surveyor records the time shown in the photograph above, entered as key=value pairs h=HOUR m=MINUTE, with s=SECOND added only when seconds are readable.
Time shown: h=7 m=44
